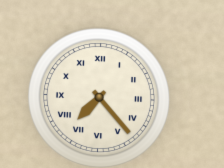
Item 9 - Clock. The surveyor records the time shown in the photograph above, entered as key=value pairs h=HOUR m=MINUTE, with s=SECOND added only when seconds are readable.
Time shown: h=7 m=23
